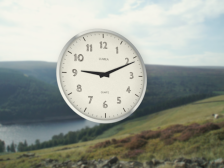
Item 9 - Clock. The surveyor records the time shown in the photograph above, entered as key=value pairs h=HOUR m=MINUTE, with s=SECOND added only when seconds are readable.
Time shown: h=9 m=11
